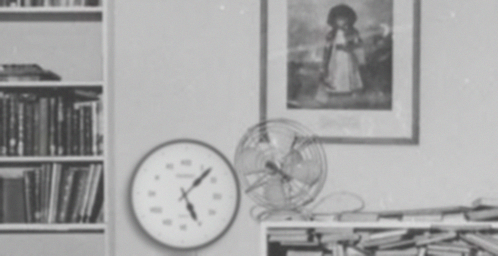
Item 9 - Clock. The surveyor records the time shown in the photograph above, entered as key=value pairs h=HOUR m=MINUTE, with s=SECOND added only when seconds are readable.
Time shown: h=5 m=7
